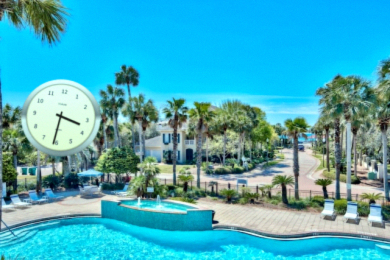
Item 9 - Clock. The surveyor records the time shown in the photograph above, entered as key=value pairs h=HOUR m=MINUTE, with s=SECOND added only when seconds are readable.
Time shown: h=3 m=31
